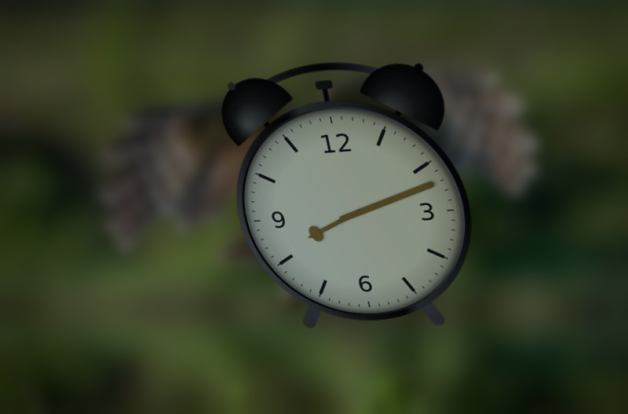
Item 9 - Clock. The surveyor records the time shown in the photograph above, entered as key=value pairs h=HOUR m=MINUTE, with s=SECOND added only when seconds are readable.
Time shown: h=8 m=12
